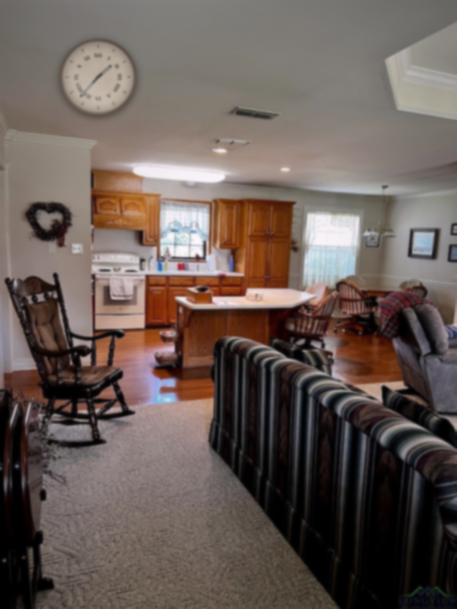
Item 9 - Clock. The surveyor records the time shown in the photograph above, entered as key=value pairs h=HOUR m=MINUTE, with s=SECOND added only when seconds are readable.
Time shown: h=1 m=37
